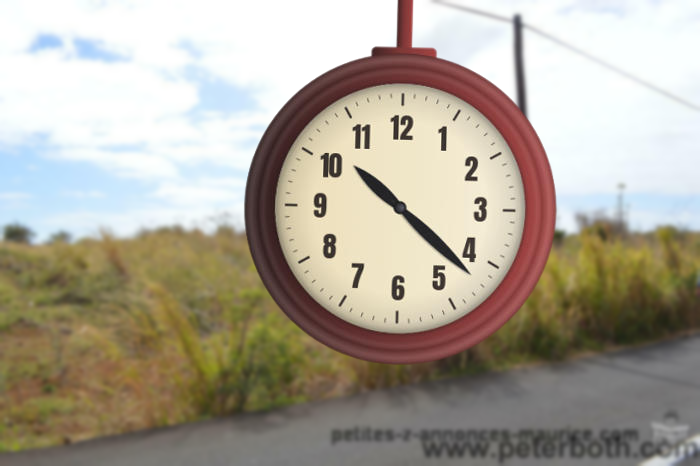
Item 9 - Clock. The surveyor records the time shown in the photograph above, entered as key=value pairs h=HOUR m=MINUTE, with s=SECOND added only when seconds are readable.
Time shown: h=10 m=22
